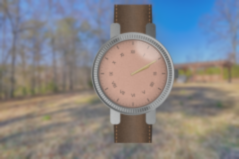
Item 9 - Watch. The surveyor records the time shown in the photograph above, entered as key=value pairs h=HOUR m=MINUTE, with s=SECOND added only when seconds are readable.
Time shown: h=2 m=10
